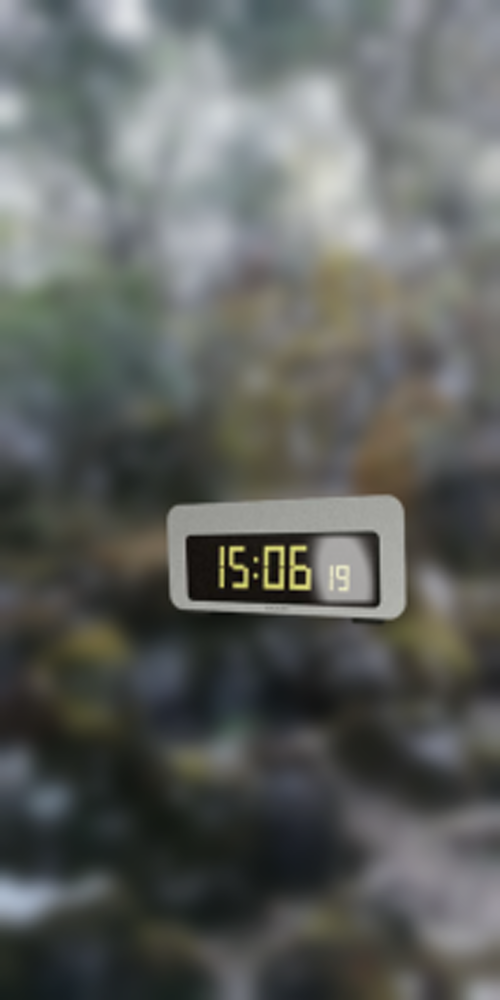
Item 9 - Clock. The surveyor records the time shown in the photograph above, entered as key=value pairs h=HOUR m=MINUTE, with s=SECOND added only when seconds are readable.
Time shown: h=15 m=6 s=19
